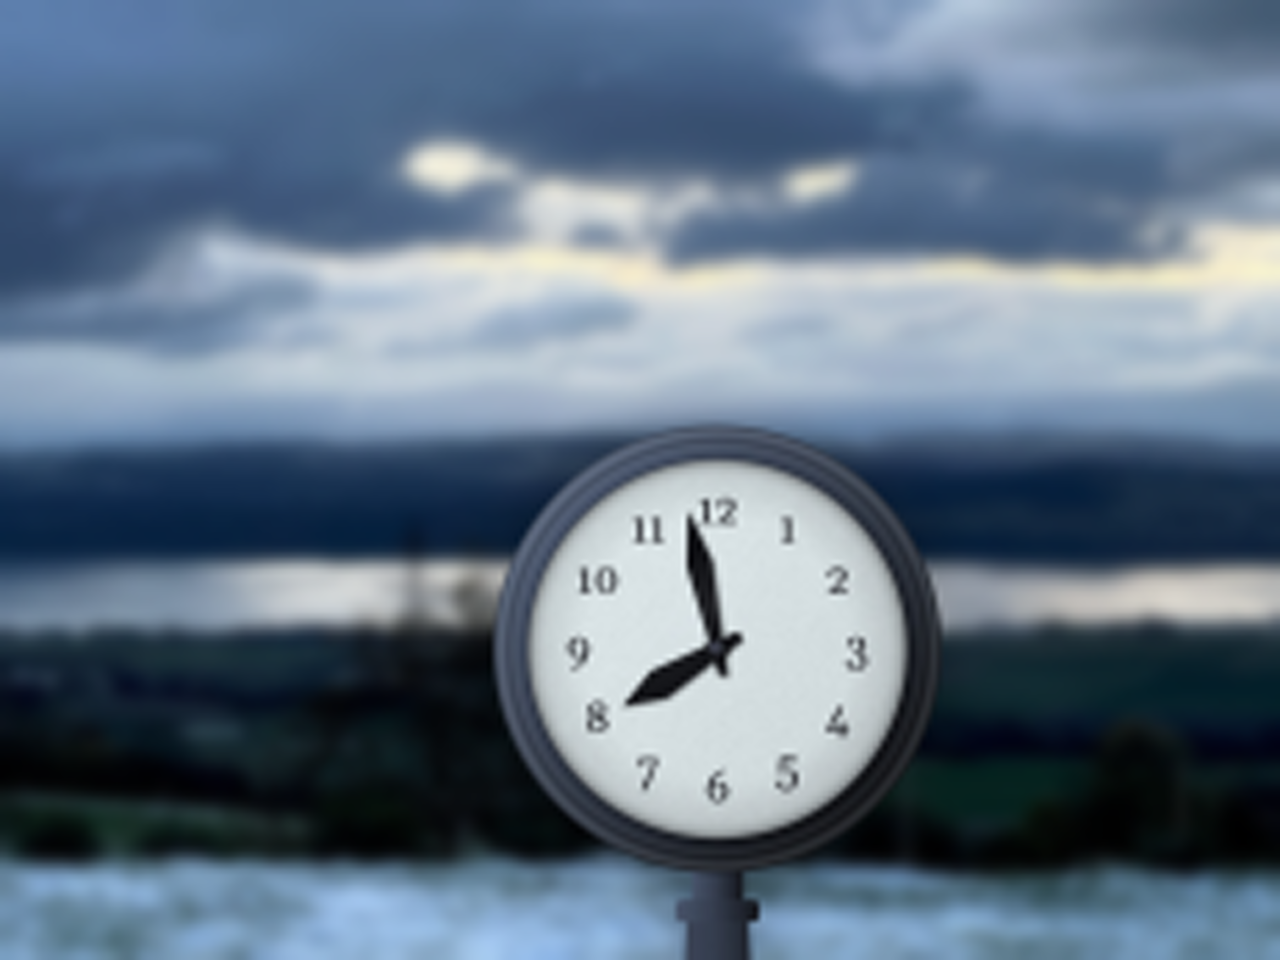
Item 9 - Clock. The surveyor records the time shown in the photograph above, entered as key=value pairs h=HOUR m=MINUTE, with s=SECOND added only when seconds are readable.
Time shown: h=7 m=58
